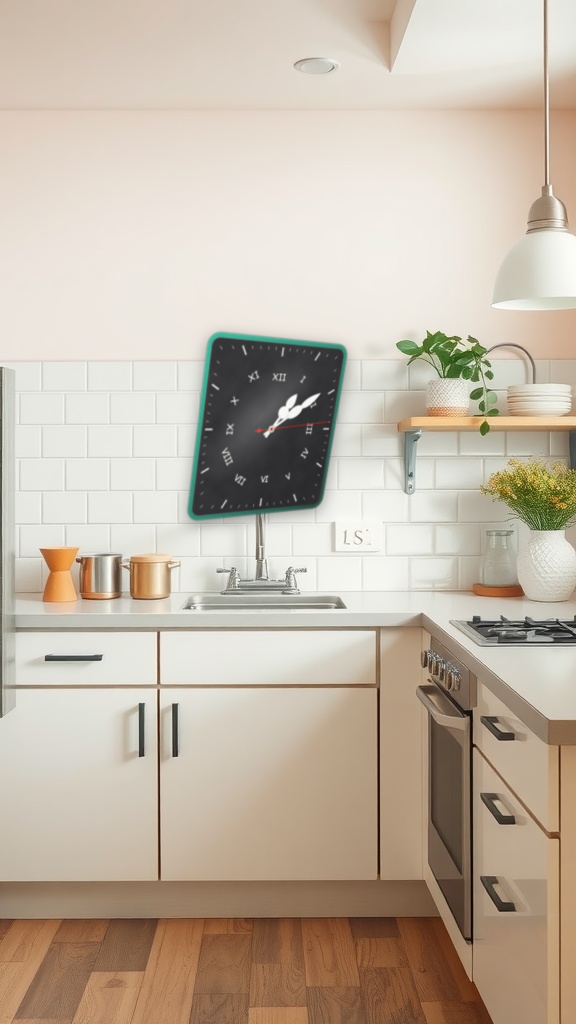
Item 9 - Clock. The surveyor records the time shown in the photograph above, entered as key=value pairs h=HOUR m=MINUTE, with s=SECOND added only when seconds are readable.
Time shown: h=1 m=9 s=14
